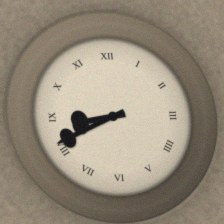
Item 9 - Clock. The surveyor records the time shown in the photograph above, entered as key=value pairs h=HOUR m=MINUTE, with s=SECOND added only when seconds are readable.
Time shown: h=8 m=41
